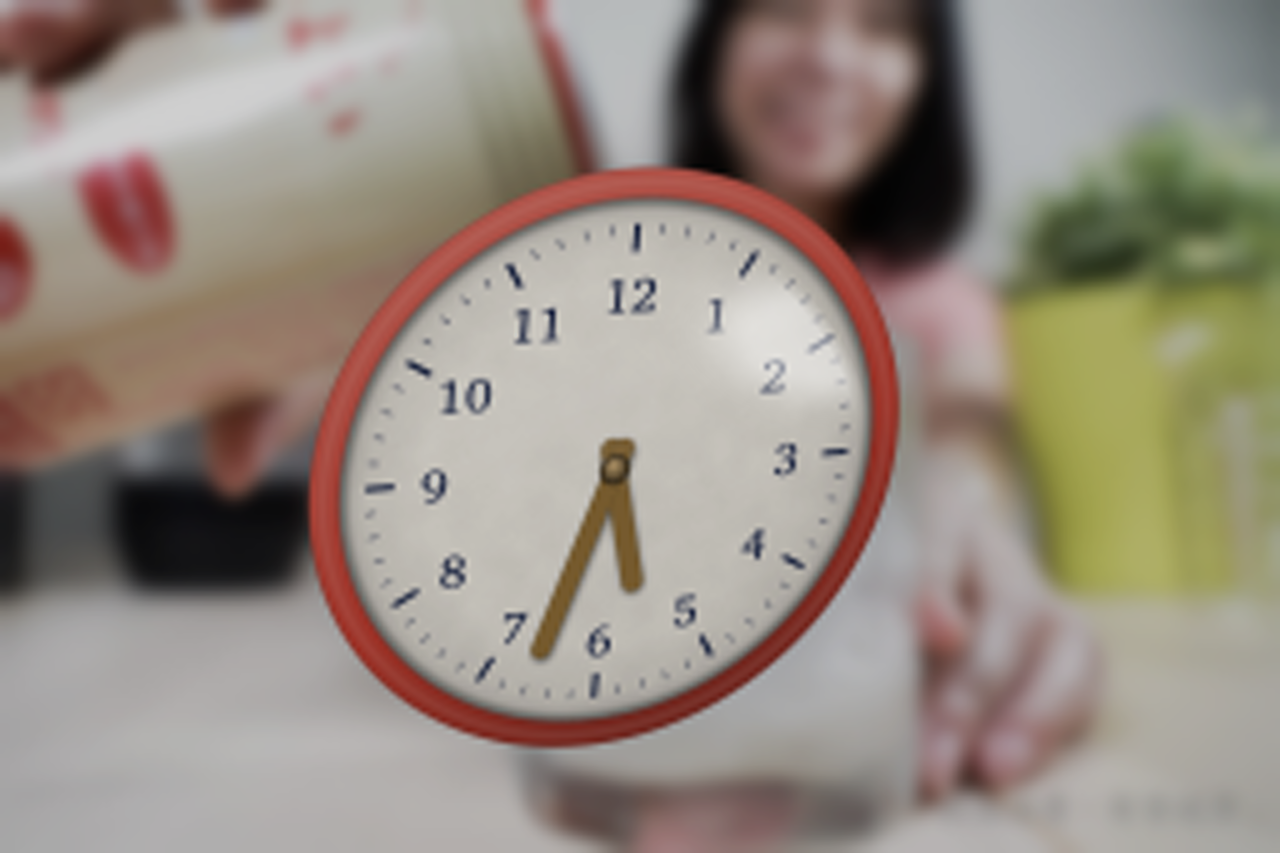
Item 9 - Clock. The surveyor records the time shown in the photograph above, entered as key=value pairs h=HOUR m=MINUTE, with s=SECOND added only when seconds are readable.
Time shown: h=5 m=33
